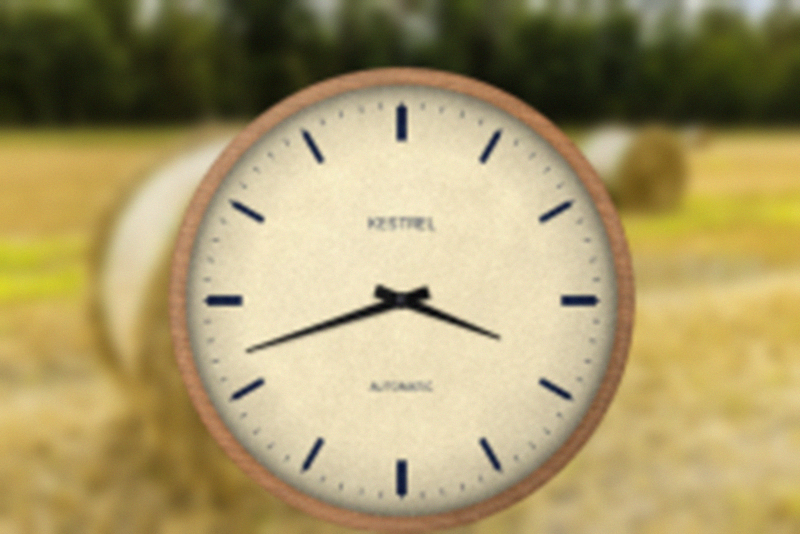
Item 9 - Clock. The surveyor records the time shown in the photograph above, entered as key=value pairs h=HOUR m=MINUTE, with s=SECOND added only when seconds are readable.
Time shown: h=3 m=42
